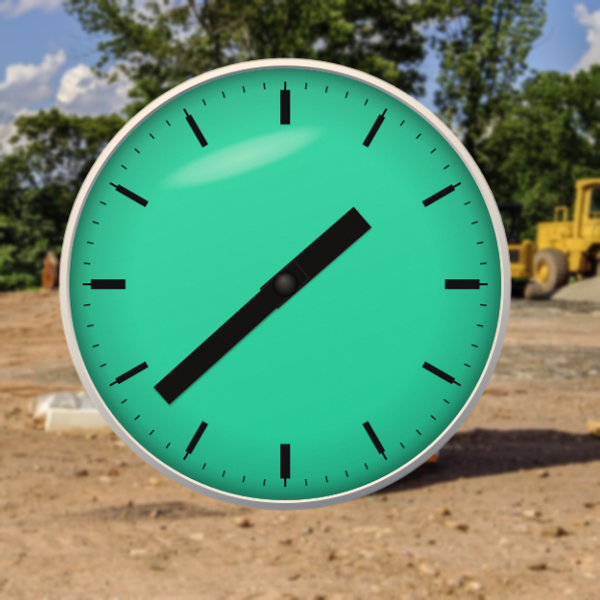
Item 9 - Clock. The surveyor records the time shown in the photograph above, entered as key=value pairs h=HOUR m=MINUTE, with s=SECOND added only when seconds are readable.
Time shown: h=1 m=38
